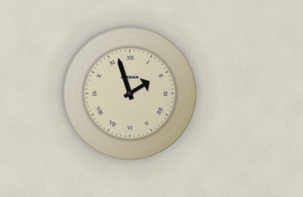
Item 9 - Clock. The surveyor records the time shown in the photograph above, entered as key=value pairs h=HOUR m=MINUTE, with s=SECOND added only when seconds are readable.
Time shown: h=1 m=57
